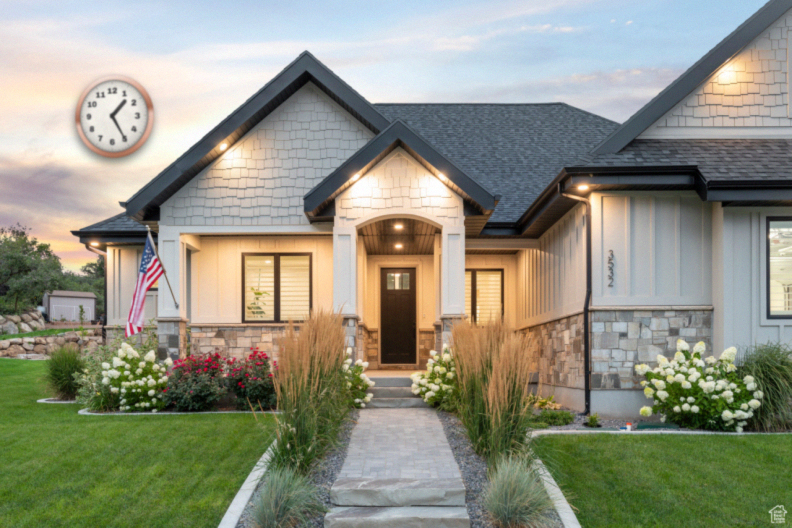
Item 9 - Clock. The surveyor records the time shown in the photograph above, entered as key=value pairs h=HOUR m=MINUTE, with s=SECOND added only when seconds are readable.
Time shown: h=1 m=25
